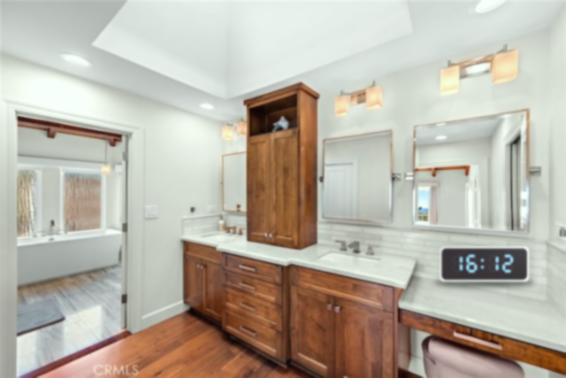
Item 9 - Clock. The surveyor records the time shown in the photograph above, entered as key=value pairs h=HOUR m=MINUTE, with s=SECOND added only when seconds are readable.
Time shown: h=16 m=12
